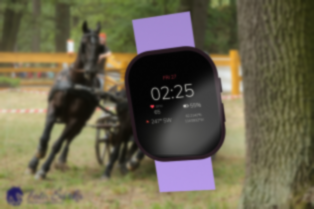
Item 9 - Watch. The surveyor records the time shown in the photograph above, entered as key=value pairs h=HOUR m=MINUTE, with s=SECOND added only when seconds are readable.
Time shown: h=2 m=25
